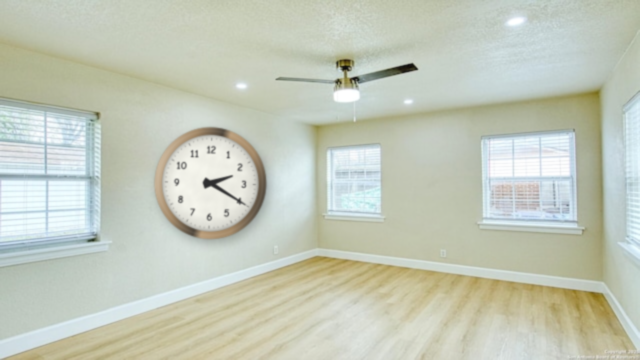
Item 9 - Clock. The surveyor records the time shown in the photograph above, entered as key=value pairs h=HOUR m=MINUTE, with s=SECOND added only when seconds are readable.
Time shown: h=2 m=20
